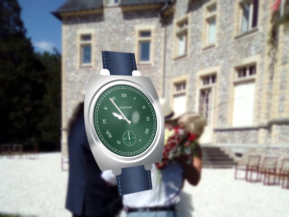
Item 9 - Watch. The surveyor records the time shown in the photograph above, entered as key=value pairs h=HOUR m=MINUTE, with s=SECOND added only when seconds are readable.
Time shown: h=9 m=54
